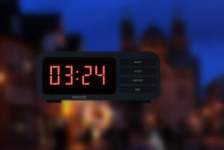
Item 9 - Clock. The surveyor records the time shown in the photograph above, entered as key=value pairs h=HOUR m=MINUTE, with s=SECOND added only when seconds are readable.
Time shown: h=3 m=24
